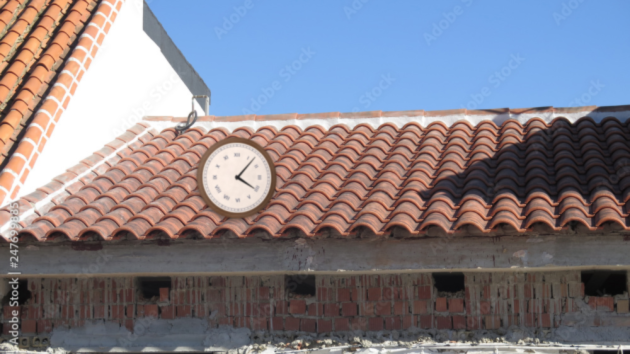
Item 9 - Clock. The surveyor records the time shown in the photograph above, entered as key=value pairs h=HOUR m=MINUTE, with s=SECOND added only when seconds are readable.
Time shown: h=4 m=7
